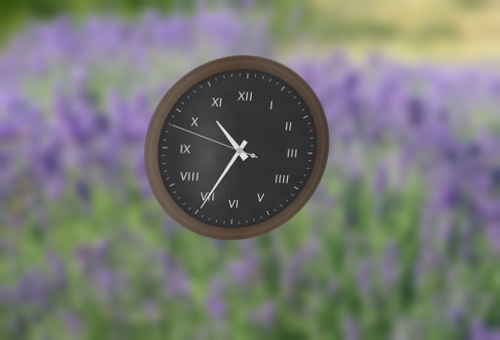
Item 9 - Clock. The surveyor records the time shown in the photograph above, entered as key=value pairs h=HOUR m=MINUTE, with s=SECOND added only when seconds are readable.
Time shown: h=10 m=34 s=48
